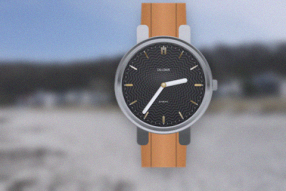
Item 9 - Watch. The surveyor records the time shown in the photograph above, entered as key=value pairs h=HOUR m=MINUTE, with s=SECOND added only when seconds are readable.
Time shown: h=2 m=36
